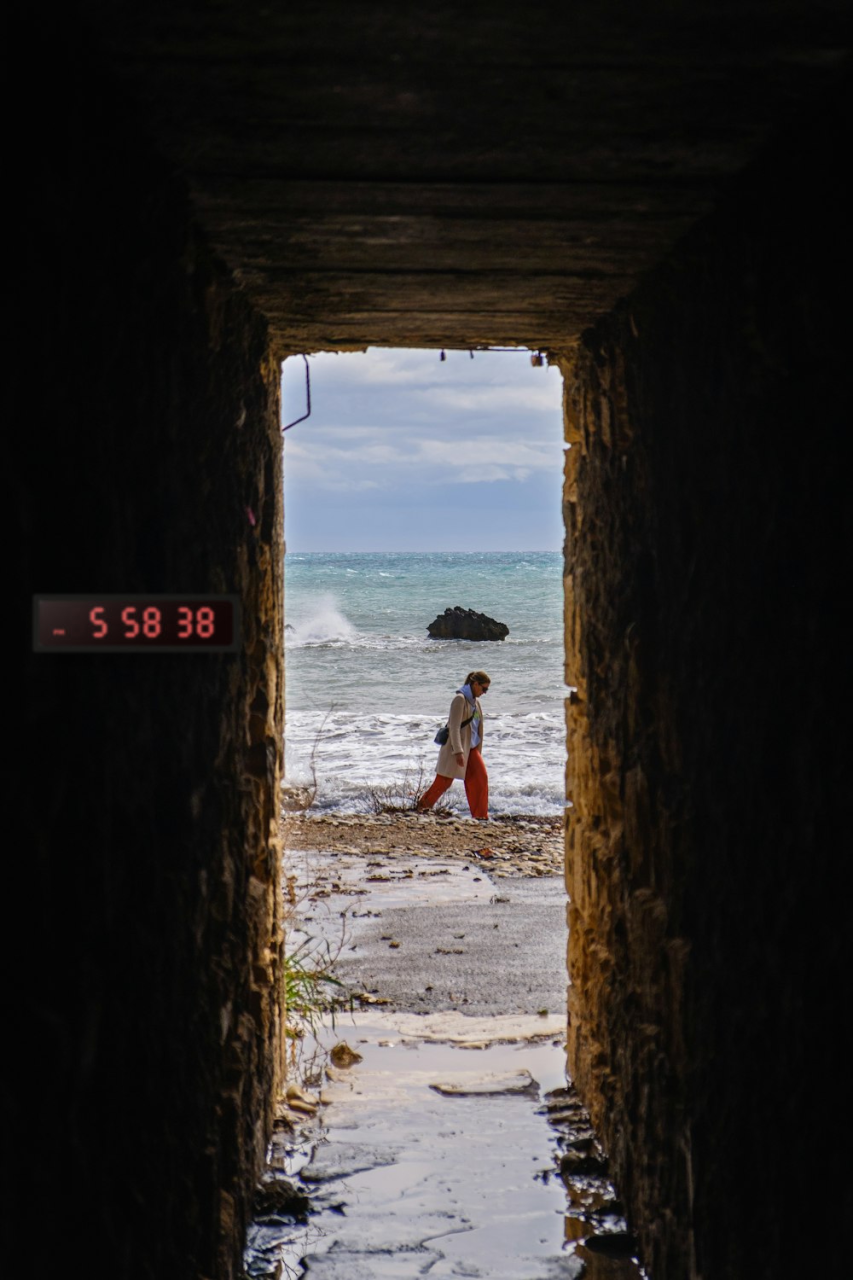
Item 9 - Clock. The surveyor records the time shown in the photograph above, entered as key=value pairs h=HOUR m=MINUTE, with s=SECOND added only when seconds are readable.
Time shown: h=5 m=58 s=38
